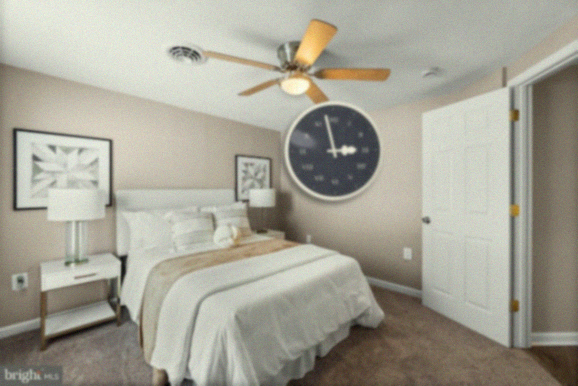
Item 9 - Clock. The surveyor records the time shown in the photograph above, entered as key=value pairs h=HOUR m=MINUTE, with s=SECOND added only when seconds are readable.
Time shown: h=2 m=58
